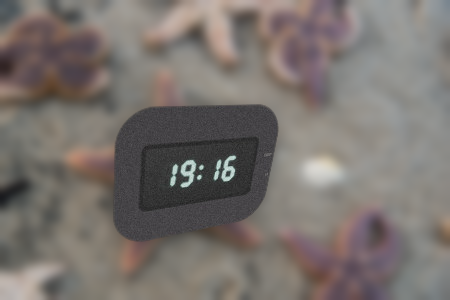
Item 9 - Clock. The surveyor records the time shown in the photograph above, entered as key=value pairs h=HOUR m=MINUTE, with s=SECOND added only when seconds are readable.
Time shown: h=19 m=16
